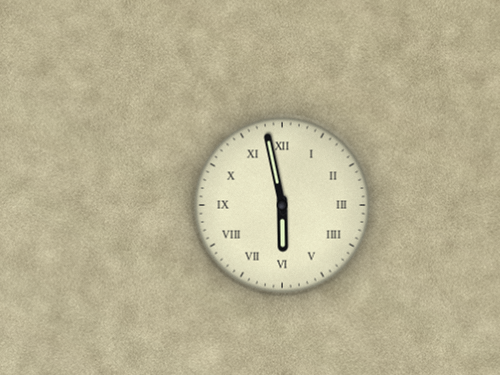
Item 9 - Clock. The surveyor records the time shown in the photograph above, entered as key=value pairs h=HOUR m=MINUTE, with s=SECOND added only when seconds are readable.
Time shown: h=5 m=58
